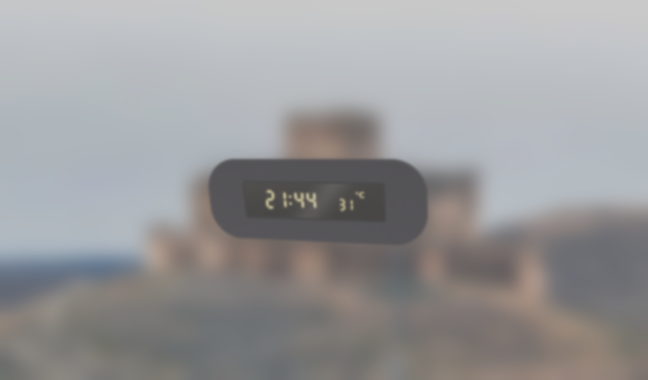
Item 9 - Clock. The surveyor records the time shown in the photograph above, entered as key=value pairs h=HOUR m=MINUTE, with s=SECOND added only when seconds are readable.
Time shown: h=21 m=44
